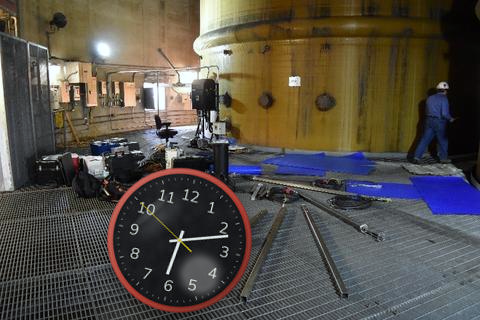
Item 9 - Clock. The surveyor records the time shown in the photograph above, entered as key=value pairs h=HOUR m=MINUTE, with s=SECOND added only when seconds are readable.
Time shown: h=6 m=11 s=50
